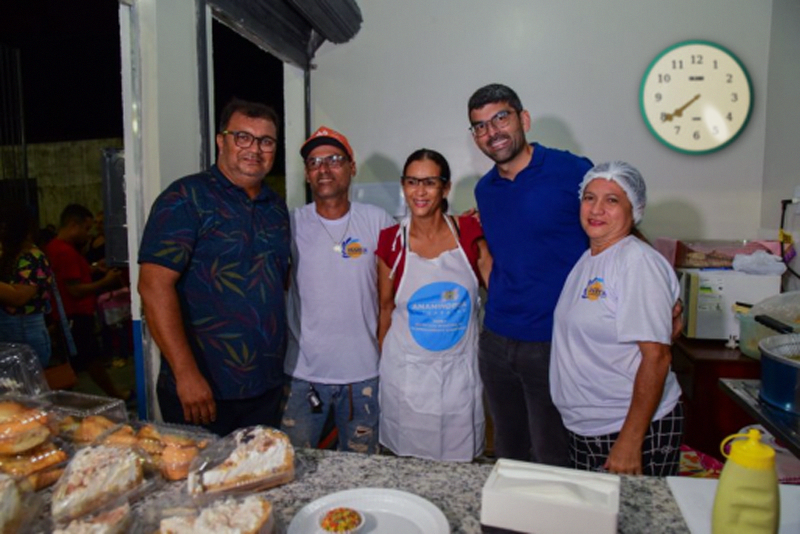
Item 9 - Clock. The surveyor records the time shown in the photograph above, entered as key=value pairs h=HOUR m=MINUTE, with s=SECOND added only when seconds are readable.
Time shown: h=7 m=39
